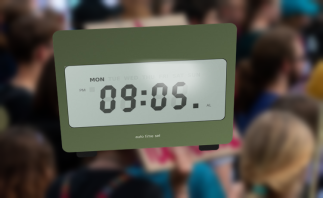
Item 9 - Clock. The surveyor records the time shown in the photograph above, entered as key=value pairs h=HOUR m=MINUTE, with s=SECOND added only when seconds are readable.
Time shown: h=9 m=5
